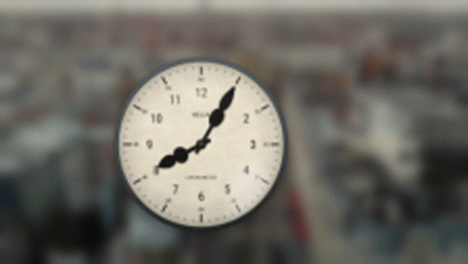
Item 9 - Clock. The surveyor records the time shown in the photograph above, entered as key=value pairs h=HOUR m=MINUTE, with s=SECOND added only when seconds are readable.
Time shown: h=8 m=5
